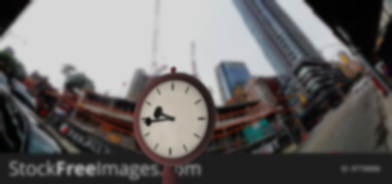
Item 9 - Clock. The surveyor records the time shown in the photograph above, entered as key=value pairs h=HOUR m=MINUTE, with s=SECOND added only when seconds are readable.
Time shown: h=9 m=44
